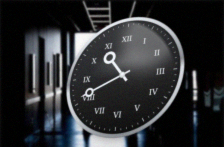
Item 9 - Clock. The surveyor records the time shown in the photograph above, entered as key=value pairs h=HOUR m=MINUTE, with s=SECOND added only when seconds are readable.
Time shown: h=10 m=41
